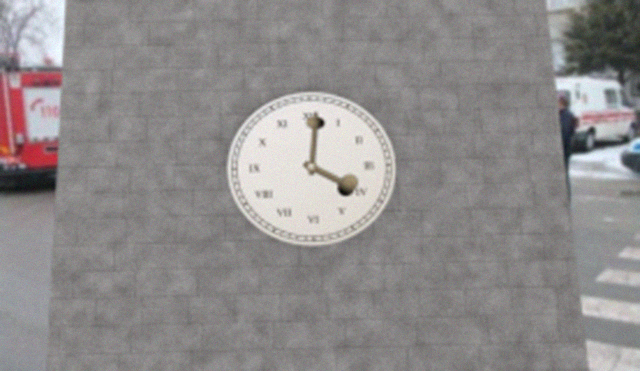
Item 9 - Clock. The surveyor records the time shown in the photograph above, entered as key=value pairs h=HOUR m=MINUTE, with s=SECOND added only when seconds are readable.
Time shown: h=4 m=1
